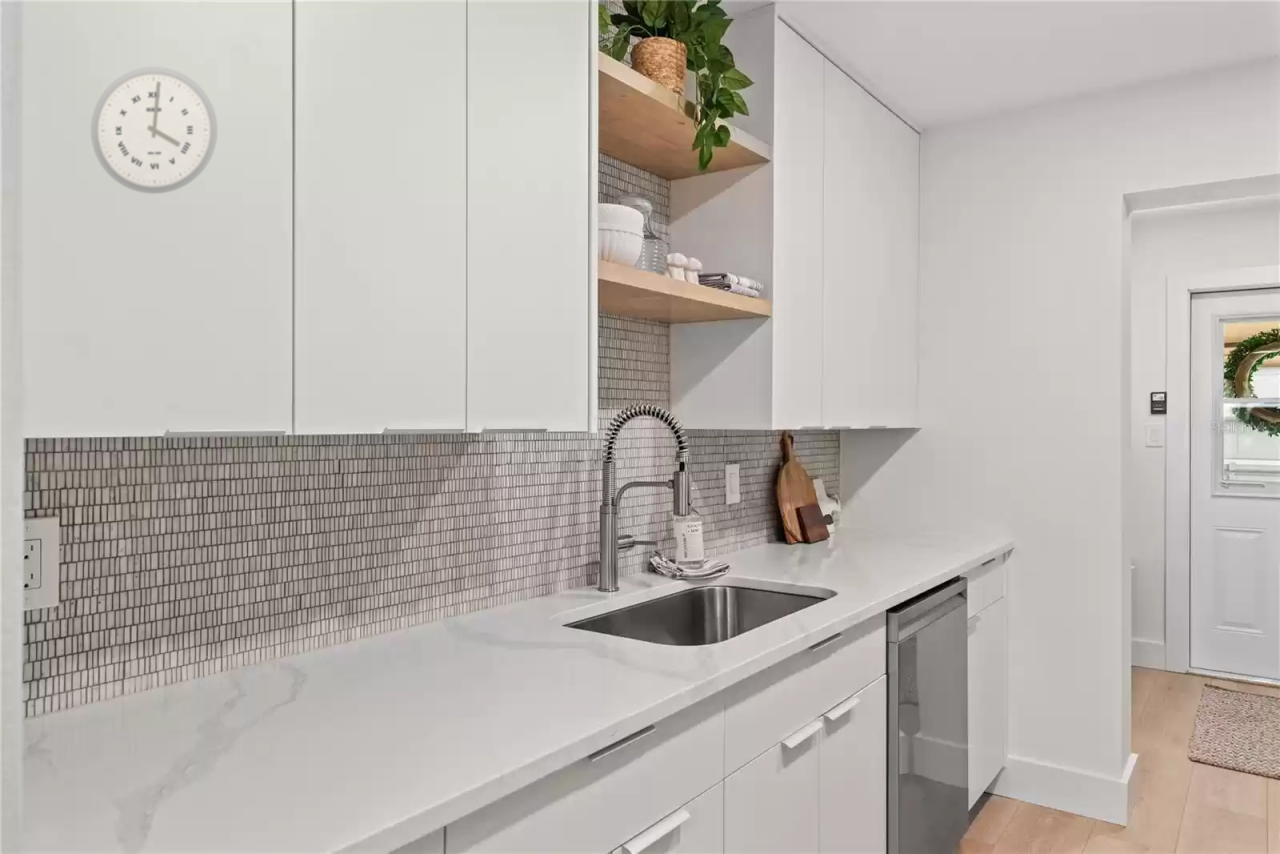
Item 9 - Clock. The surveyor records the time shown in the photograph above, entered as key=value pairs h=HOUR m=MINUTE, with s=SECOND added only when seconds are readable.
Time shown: h=4 m=1
